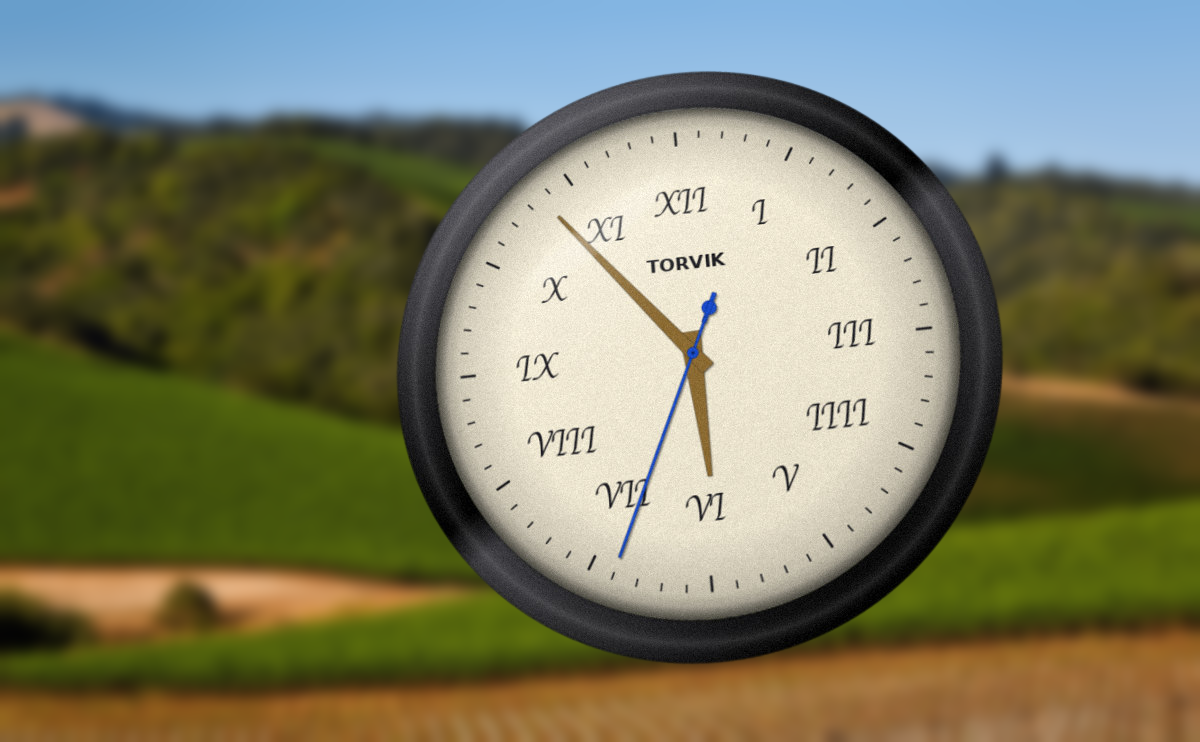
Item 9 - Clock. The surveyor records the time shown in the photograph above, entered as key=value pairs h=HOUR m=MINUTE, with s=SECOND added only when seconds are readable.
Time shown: h=5 m=53 s=34
